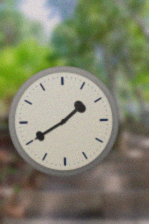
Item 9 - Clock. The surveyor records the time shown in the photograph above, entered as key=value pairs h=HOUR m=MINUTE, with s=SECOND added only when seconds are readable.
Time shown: h=1 m=40
